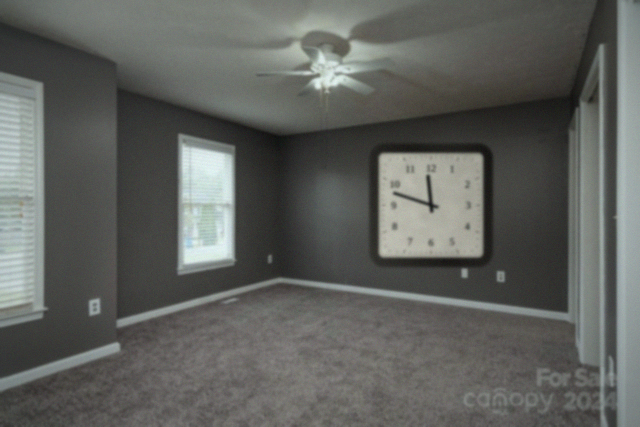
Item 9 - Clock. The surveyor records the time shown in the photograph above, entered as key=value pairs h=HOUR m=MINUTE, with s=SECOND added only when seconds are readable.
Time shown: h=11 m=48
